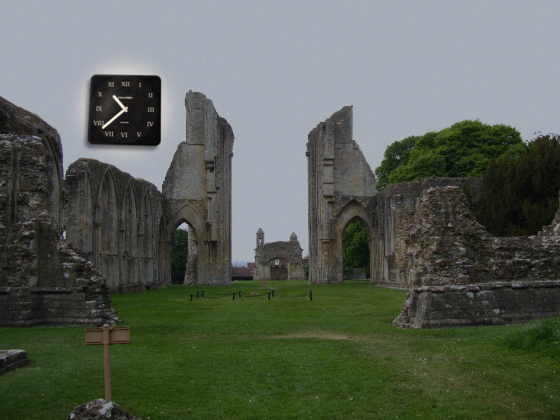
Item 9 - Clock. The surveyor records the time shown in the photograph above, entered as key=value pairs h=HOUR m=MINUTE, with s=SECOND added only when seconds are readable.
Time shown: h=10 m=38
